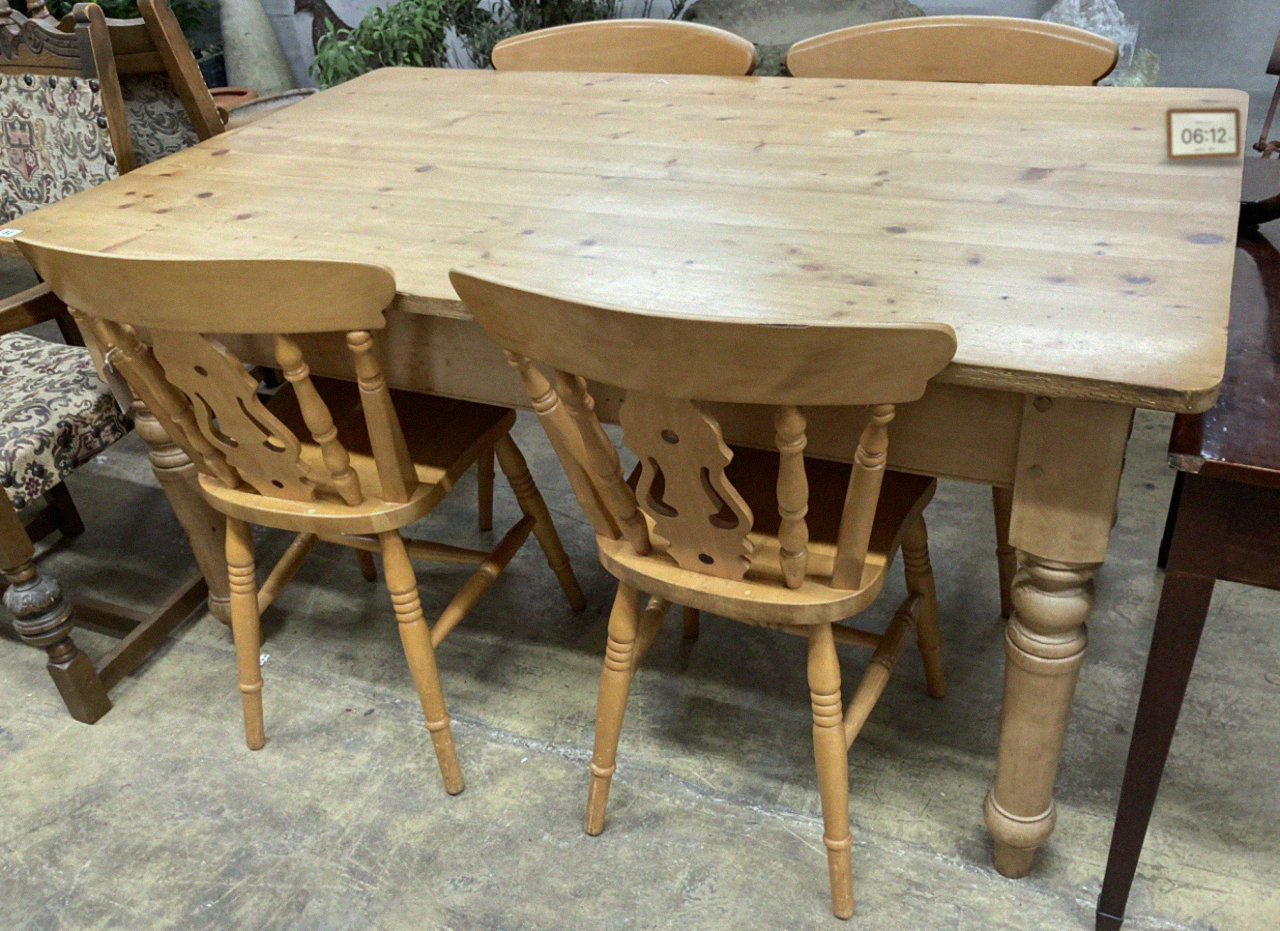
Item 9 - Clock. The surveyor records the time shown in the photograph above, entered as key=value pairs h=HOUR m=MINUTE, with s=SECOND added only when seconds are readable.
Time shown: h=6 m=12
